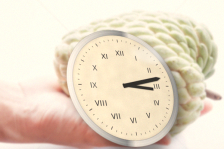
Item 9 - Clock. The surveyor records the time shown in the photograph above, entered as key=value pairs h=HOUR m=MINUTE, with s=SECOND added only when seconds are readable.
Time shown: h=3 m=13
